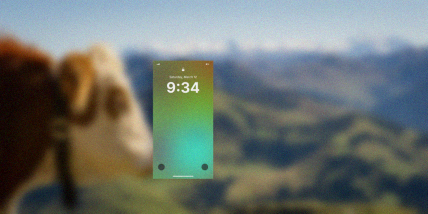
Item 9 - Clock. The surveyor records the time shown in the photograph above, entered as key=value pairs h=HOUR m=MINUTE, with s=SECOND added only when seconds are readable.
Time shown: h=9 m=34
